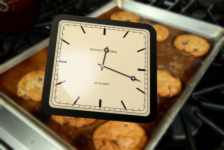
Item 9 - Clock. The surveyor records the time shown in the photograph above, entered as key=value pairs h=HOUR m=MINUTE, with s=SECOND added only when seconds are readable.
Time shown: h=12 m=18
